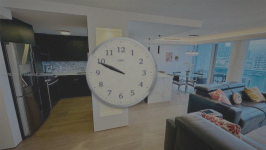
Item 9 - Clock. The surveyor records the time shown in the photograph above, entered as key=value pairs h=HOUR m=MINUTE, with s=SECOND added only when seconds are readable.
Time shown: h=9 m=49
